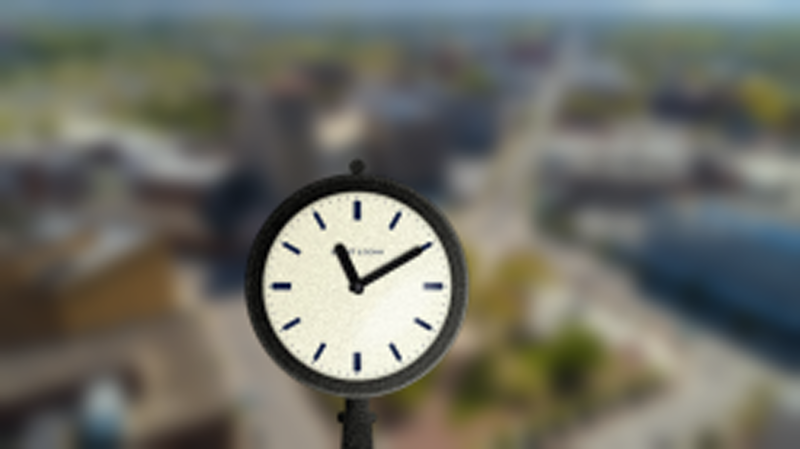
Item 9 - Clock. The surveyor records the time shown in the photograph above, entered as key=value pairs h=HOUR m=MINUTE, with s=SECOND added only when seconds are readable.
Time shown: h=11 m=10
